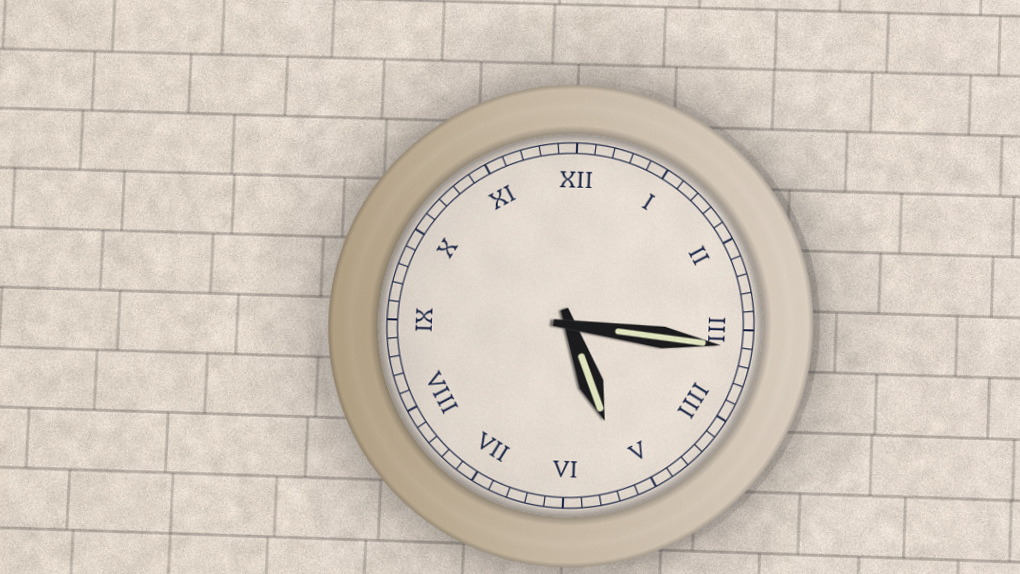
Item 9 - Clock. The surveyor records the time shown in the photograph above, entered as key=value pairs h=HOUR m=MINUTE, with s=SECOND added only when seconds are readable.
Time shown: h=5 m=16
